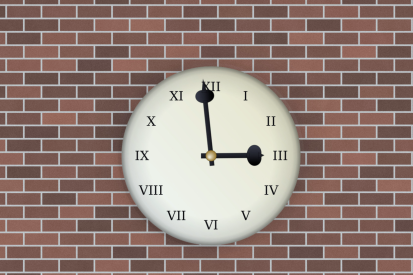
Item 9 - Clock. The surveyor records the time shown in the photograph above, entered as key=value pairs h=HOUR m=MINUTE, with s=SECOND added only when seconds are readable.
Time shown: h=2 m=59
